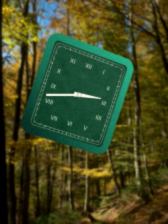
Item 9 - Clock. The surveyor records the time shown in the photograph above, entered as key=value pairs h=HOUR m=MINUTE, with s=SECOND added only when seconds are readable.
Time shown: h=2 m=42
